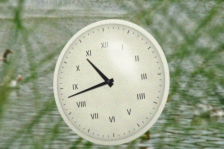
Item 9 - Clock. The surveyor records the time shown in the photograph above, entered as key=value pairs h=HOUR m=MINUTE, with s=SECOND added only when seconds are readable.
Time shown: h=10 m=43
